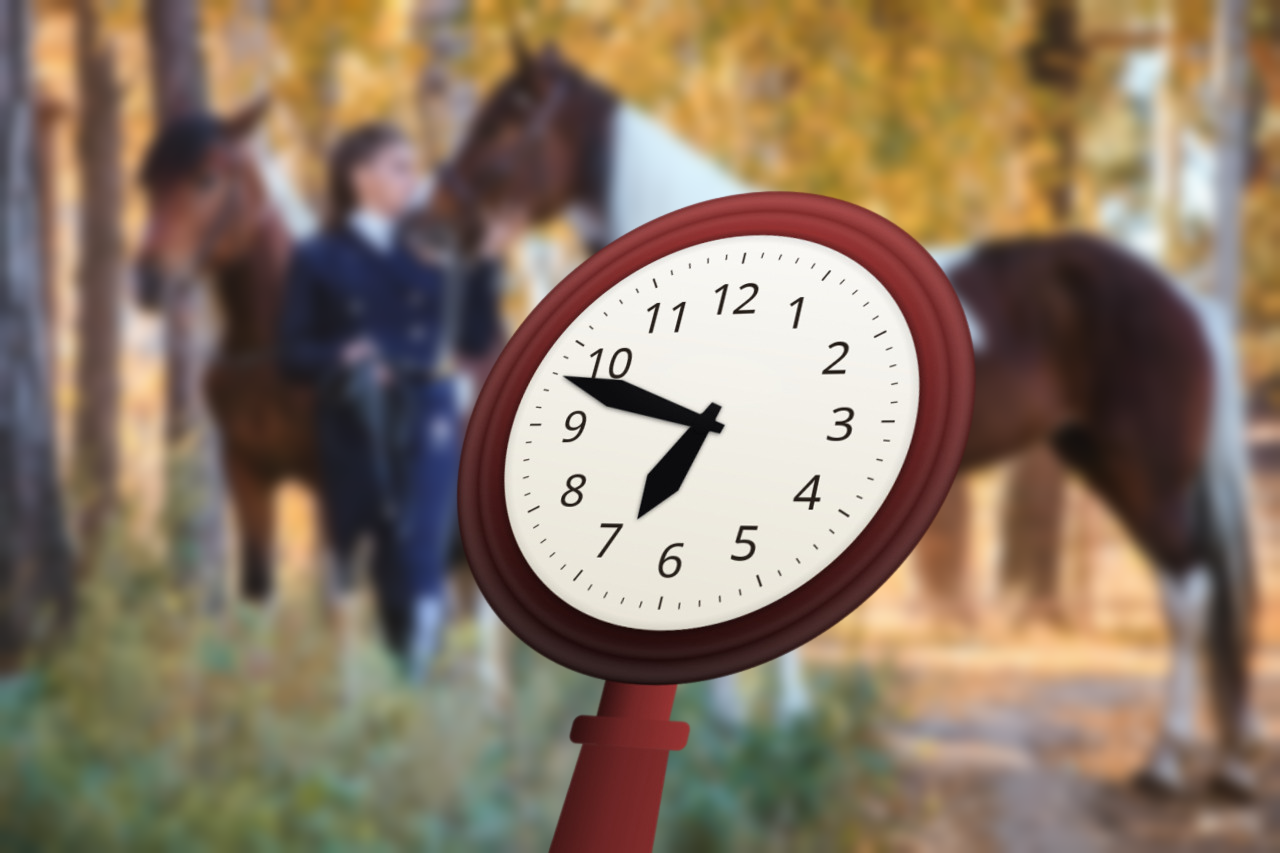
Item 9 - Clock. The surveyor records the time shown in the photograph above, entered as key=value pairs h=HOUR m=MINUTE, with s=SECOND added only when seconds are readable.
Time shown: h=6 m=48
